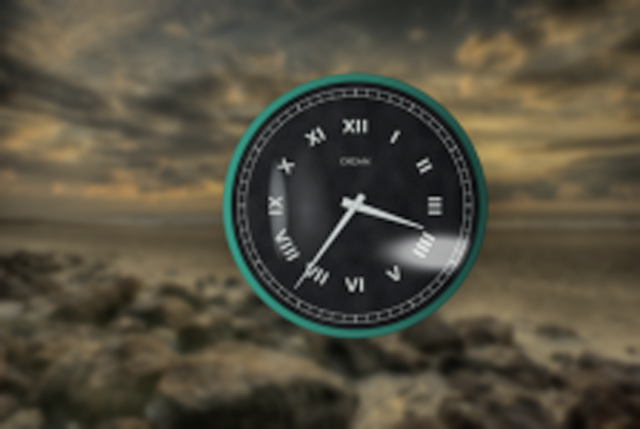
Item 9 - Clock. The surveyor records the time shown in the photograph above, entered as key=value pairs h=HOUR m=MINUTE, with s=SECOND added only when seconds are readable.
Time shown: h=3 m=36
